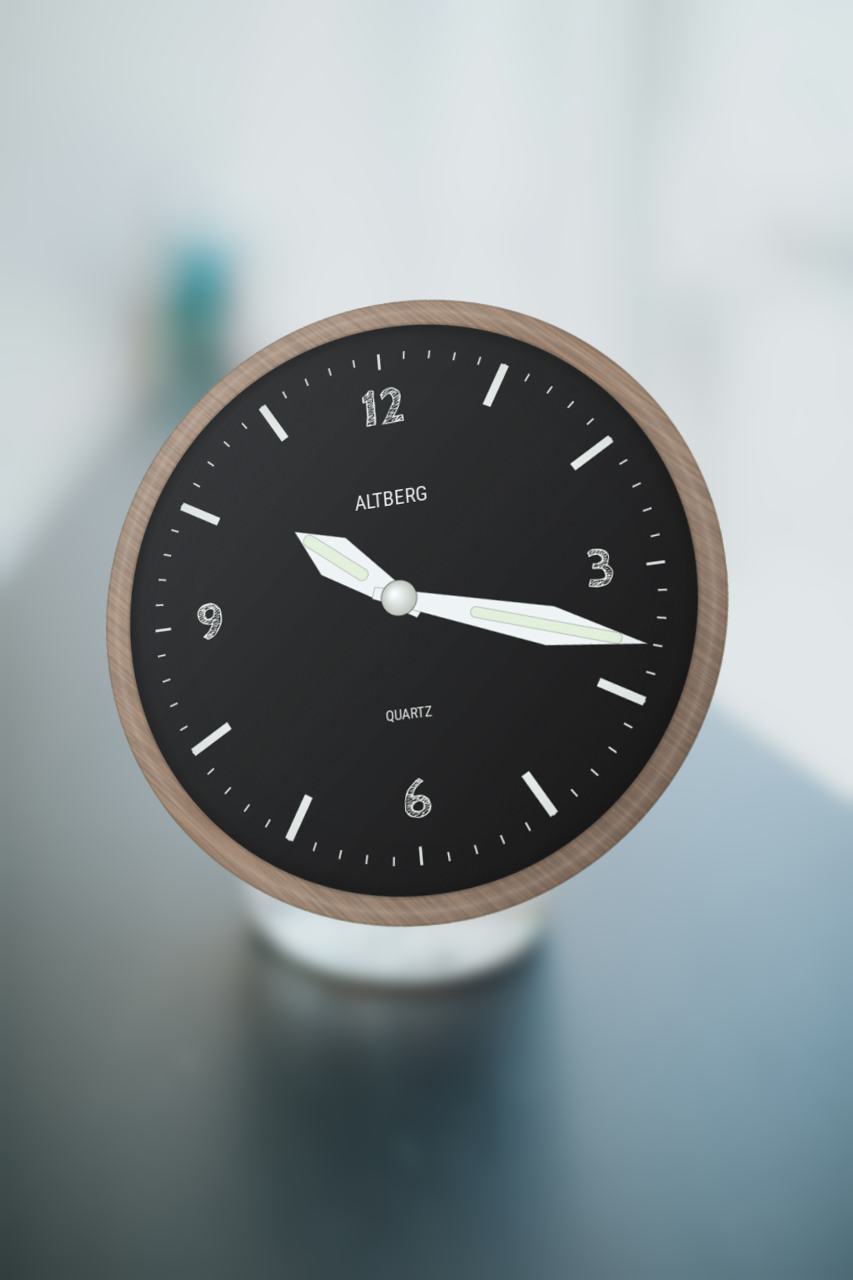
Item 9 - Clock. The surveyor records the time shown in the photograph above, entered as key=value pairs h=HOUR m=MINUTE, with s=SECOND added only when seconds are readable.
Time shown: h=10 m=18
